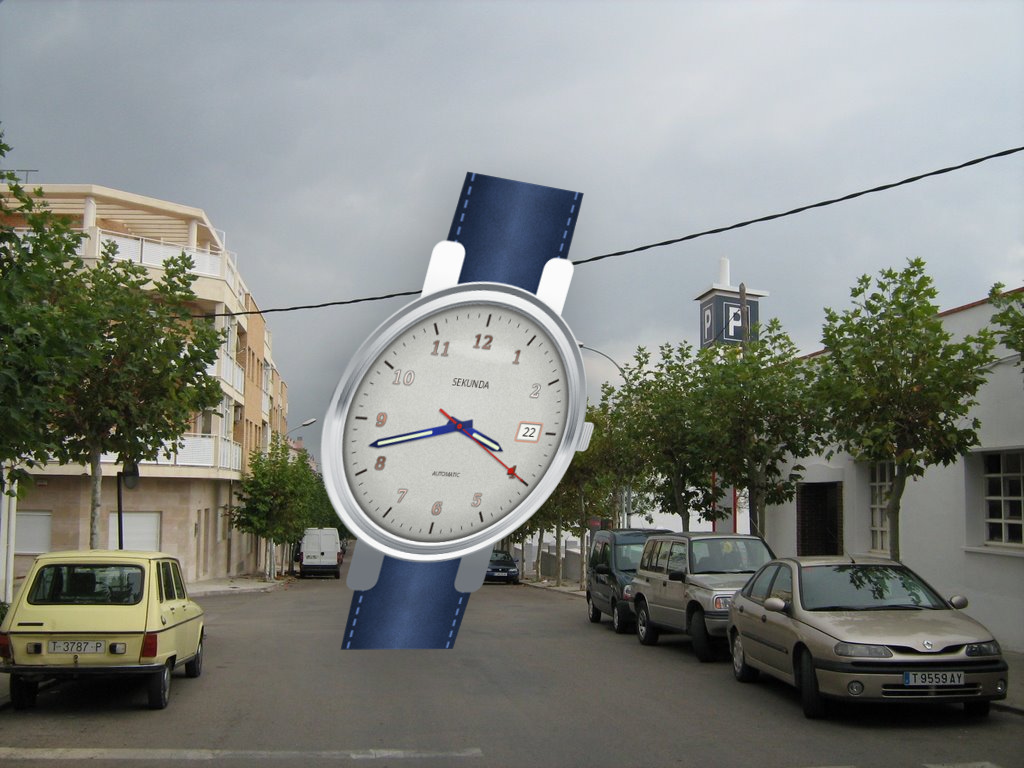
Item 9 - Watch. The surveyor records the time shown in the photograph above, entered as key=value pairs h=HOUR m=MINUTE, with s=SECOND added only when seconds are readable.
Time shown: h=3 m=42 s=20
